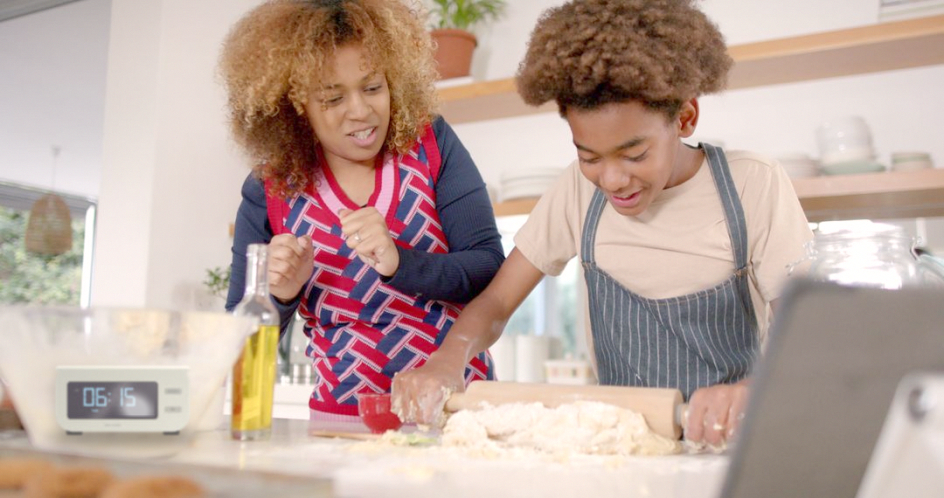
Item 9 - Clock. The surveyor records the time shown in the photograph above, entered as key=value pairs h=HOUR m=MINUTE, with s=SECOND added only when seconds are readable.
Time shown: h=6 m=15
